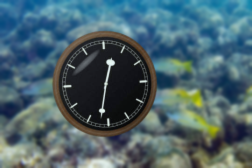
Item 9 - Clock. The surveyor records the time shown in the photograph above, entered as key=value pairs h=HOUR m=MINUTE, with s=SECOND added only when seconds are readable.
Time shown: h=12 m=32
